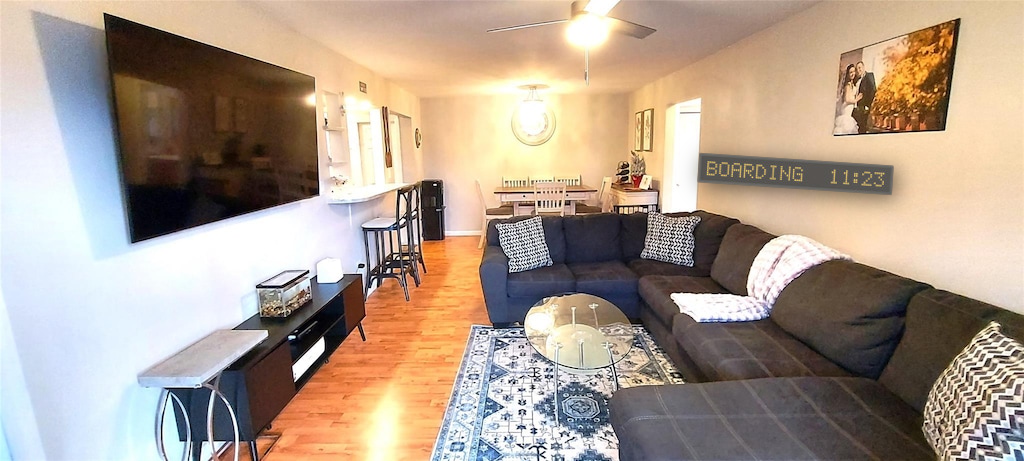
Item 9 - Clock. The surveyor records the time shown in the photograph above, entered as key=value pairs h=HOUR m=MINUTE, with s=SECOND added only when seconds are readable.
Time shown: h=11 m=23
